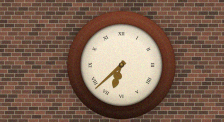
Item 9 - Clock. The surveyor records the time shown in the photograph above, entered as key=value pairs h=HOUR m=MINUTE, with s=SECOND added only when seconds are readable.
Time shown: h=6 m=38
